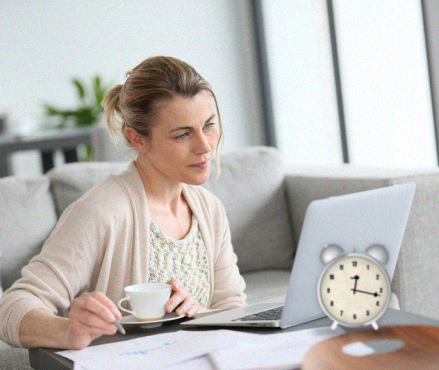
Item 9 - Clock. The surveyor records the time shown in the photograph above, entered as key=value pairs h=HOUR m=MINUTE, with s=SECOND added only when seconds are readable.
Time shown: h=12 m=17
